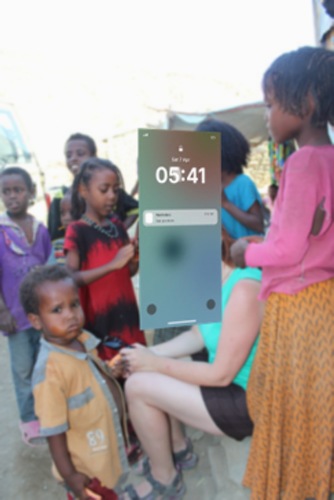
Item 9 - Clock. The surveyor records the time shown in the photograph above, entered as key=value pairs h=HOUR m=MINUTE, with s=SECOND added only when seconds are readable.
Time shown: h=5 m=41
